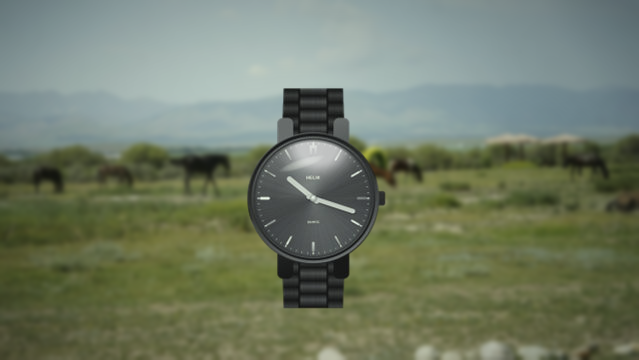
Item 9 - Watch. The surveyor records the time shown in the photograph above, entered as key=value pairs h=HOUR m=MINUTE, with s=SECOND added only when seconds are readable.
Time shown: h=10 m=18
